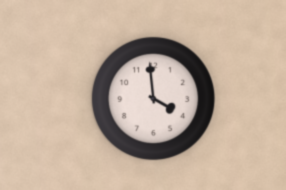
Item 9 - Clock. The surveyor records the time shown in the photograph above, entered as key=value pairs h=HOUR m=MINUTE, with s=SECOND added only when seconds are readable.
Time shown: h=3 m=59
